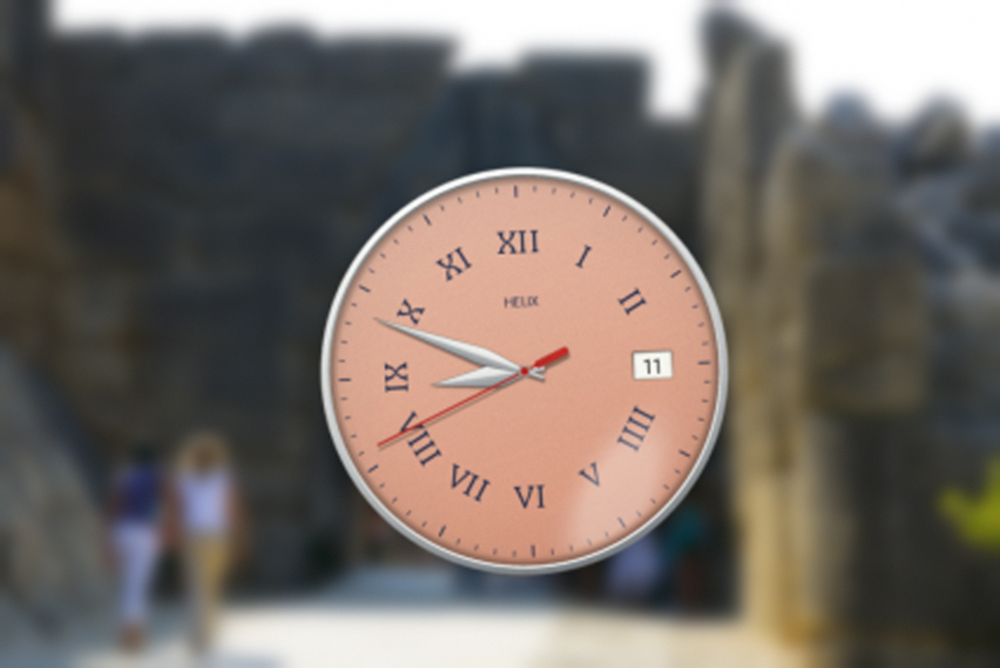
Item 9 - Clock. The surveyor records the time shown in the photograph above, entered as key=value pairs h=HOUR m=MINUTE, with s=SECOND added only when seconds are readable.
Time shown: h=8 m=48 s=41
